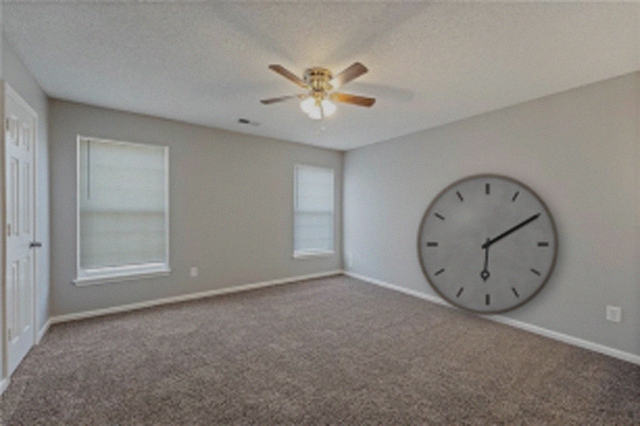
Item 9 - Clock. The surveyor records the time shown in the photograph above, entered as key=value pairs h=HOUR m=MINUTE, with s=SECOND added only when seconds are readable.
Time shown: h=6 m=10
